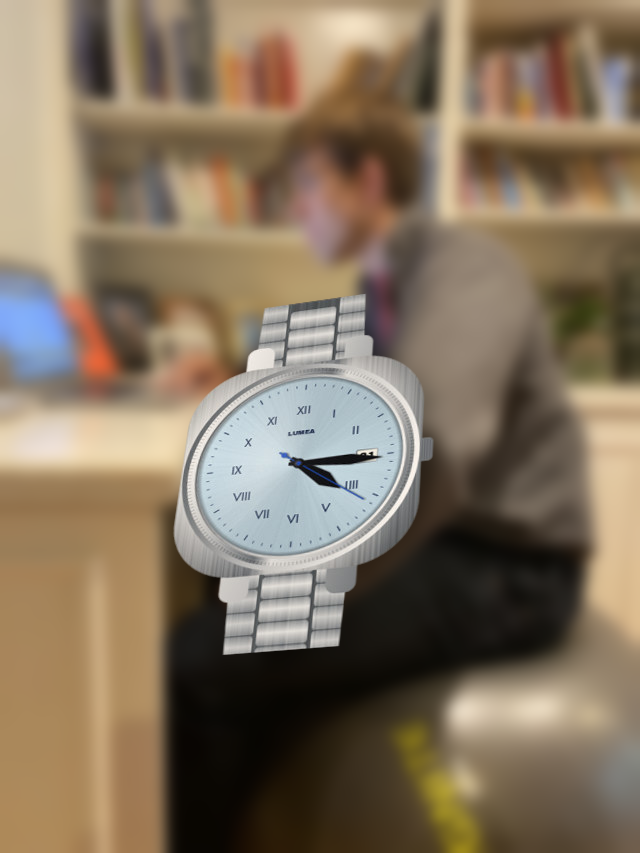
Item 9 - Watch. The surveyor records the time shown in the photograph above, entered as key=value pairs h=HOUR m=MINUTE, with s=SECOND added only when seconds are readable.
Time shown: h=4 m=15 s=21
